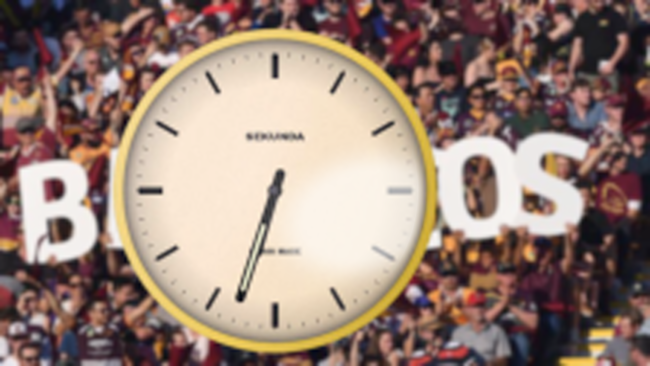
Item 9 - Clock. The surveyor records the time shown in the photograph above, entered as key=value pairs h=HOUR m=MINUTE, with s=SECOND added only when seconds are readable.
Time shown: h=6 m=33
